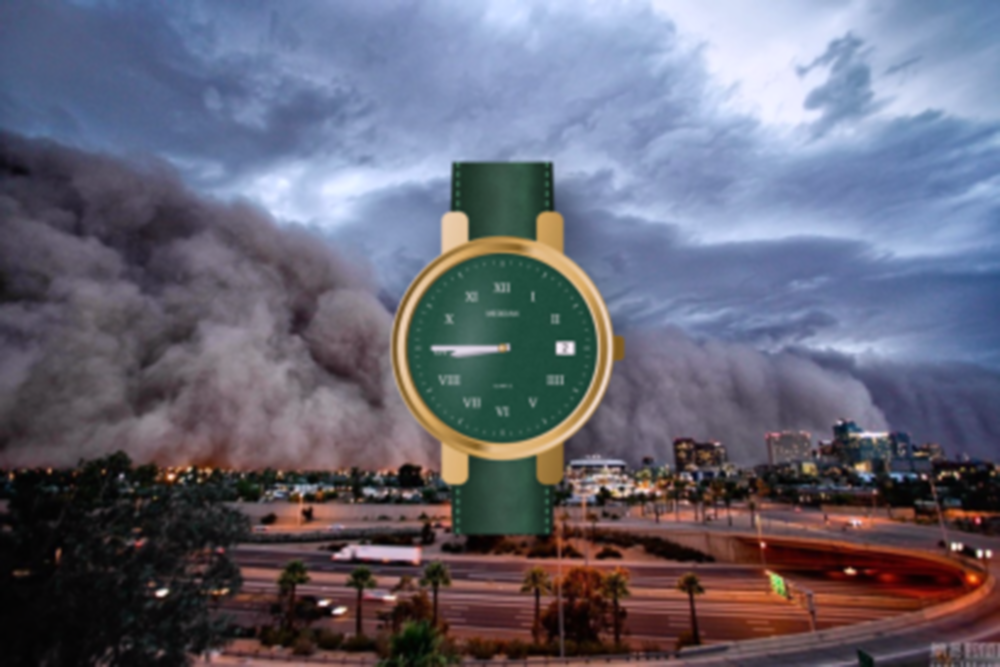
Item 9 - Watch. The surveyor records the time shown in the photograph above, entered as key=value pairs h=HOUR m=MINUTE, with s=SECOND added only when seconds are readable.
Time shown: h=8 m=45
